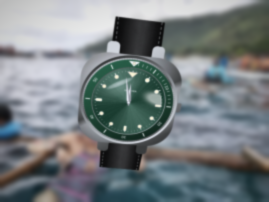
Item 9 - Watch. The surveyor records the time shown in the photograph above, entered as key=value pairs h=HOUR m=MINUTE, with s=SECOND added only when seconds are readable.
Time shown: h=11 m=58
